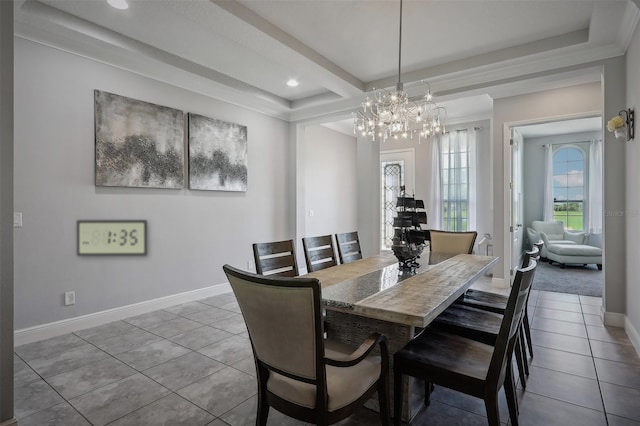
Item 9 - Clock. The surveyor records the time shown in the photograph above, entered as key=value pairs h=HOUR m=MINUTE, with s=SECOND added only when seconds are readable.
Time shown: h=1 m=35
